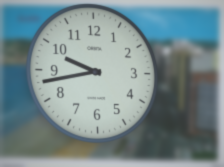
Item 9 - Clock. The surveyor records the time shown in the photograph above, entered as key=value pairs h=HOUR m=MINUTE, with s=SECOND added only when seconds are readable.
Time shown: h=9 m=43
